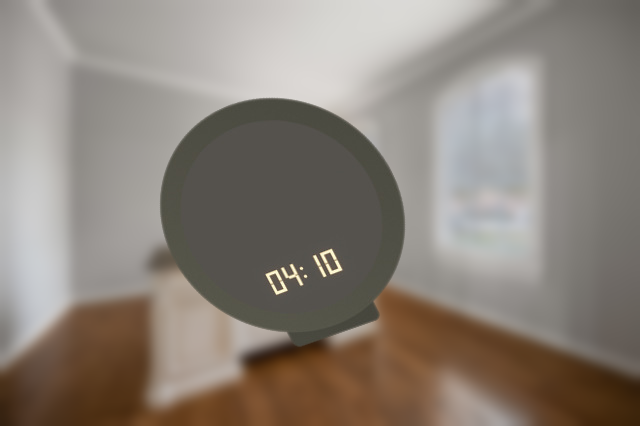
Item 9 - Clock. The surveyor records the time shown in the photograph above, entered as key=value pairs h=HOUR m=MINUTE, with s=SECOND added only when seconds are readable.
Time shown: h=4 m=10
